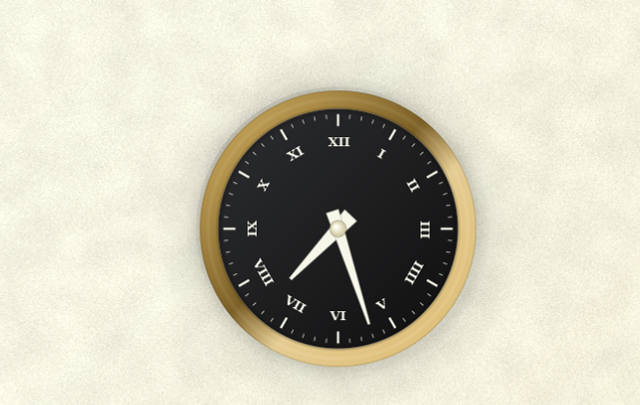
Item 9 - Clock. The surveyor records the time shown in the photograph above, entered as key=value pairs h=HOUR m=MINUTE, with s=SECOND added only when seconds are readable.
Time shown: h=7 m=27
